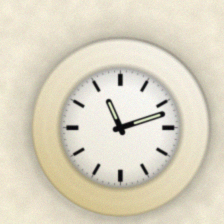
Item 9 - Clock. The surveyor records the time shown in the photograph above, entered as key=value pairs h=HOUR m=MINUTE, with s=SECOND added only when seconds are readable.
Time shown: h=11 m=12
